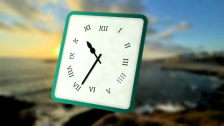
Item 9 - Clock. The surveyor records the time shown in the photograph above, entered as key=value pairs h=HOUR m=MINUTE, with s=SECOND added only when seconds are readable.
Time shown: h=10 m=34
